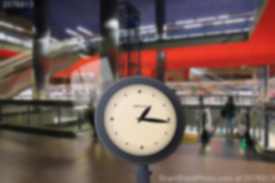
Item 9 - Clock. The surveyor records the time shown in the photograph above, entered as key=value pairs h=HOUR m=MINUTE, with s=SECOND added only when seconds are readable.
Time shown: h=1 m=16
